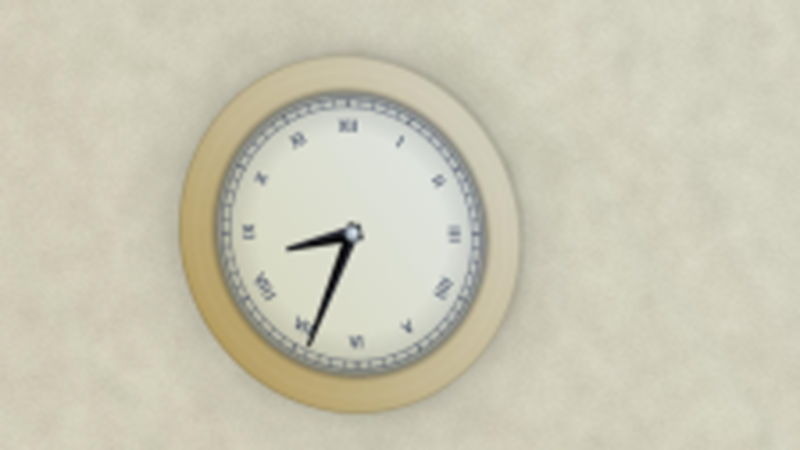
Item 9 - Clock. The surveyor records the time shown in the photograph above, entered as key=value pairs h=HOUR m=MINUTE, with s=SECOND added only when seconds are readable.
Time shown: h=8 m=34
